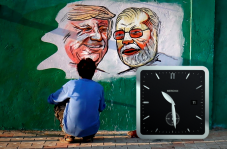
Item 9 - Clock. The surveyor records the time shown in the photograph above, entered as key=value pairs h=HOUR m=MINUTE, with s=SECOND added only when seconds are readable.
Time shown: h=10 m=29
